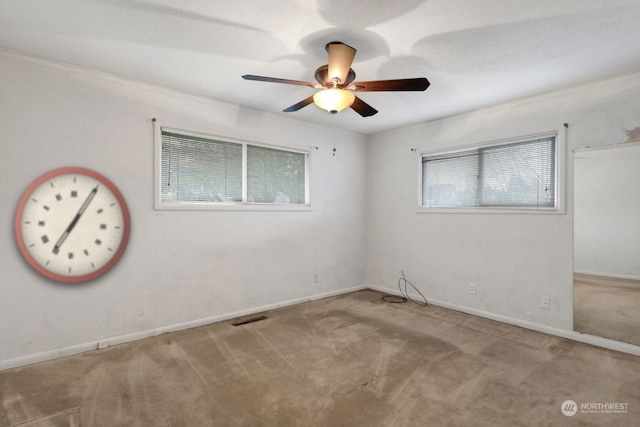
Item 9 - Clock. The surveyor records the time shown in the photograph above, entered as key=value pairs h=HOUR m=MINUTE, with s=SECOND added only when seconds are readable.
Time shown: h=7 m=5
